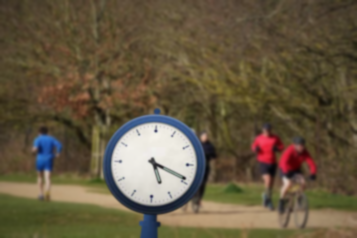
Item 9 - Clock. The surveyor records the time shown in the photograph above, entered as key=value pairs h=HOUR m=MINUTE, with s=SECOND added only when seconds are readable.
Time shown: h=5 m=19
